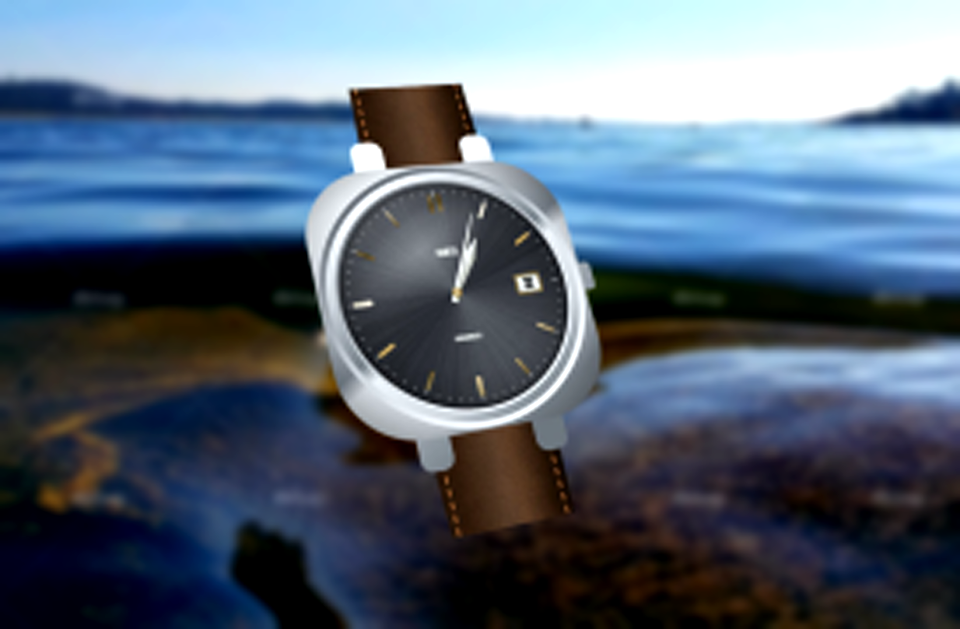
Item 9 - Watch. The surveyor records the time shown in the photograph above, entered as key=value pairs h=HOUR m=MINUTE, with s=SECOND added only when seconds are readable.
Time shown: h=1 m=4
